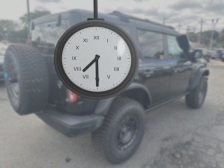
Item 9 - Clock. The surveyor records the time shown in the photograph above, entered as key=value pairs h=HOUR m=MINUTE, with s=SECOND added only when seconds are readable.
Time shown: h=7 m=30
